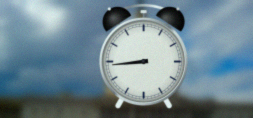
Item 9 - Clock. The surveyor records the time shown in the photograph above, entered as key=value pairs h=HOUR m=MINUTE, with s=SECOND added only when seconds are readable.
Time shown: h=8 m=44
